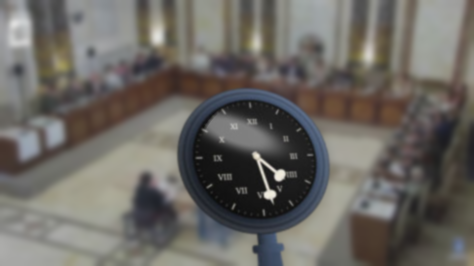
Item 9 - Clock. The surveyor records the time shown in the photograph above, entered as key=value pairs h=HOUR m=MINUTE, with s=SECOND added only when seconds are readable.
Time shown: h=4 m=28
